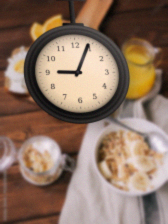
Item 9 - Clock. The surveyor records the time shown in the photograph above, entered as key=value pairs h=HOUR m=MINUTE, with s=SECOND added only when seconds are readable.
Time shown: h=9 m=4
